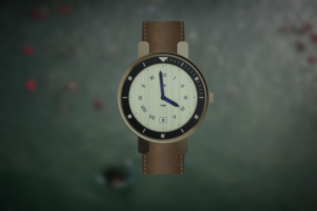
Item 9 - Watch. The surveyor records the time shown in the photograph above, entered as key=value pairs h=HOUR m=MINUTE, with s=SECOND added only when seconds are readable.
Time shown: h=3 m=59
